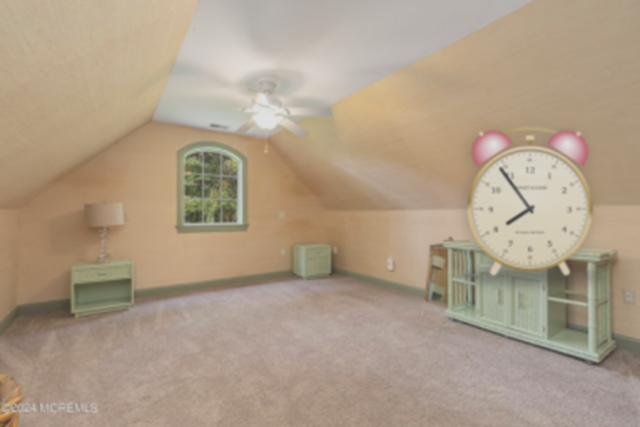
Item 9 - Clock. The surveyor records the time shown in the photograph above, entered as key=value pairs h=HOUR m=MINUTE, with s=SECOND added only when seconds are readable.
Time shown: h=7 m=54
